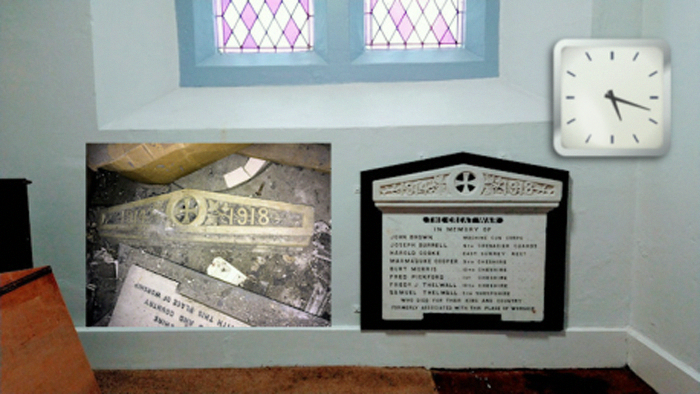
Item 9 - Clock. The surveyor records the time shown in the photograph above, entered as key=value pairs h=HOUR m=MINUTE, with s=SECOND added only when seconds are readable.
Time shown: h=5 m=18
